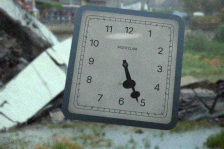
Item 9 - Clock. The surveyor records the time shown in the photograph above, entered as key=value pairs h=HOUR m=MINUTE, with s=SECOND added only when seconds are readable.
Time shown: h=5 m=26
